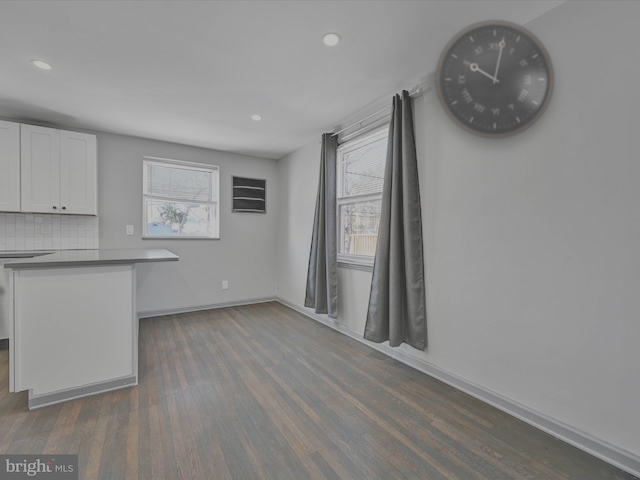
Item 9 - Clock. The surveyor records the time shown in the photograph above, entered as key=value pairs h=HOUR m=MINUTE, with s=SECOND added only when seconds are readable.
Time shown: h=10 m=2
